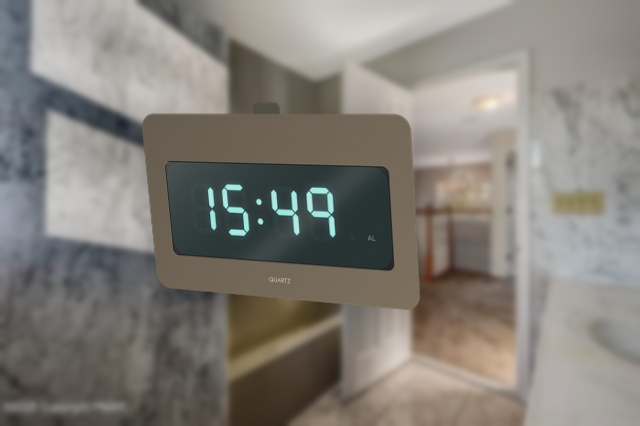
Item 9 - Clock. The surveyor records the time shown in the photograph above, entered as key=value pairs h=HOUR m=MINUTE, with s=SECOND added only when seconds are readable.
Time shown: h=15 m=49
